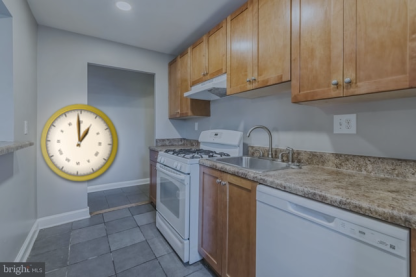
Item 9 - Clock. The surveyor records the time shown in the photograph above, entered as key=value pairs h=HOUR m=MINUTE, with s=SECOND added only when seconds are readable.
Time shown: h=12 m=59
